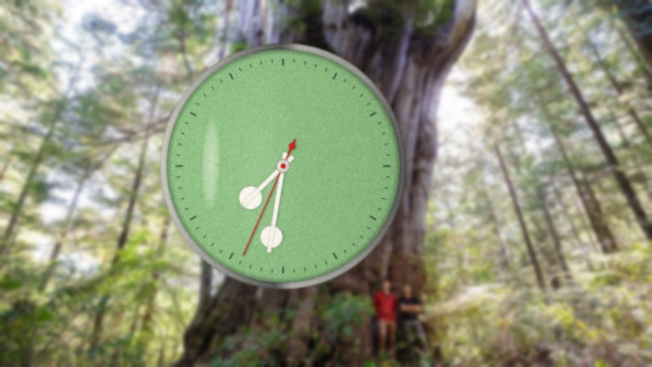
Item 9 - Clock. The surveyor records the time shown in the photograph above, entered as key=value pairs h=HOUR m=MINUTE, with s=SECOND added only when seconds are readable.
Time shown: h=7 m=31 s=34
